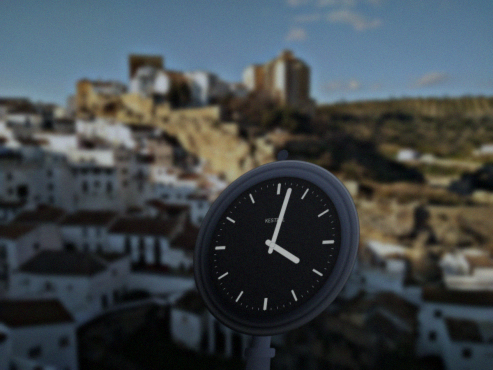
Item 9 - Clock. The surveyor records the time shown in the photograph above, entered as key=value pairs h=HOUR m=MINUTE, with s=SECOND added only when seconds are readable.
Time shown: h=4 m=2
